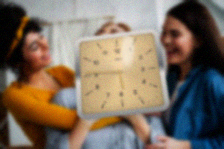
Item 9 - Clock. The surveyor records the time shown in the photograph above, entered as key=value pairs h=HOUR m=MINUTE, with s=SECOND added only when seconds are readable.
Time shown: h=5 m=46
